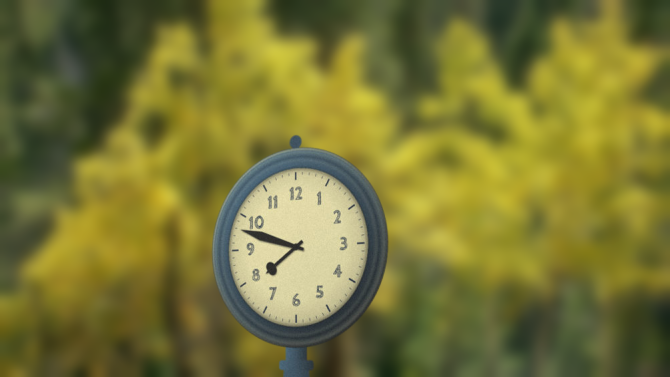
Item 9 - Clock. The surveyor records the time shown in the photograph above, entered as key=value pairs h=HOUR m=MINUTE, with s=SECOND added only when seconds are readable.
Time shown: h=7 m=48
